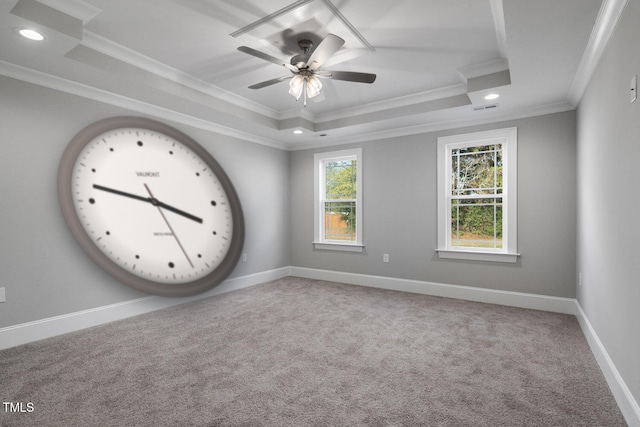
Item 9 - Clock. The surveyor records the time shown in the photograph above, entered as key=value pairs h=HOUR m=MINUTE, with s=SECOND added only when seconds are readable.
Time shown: h=3 m=47 s=27
